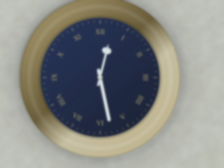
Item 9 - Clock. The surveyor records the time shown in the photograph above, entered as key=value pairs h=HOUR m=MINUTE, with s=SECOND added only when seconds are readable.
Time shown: h=12 m=28
